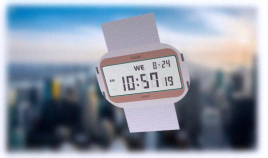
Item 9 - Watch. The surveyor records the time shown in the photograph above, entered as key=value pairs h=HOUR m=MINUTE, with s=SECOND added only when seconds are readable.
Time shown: h=10 m=57 s=19
